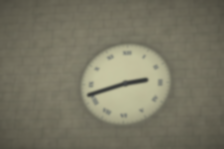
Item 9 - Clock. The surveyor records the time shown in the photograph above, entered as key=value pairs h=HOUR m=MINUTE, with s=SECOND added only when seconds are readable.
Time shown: h=2 m=42
